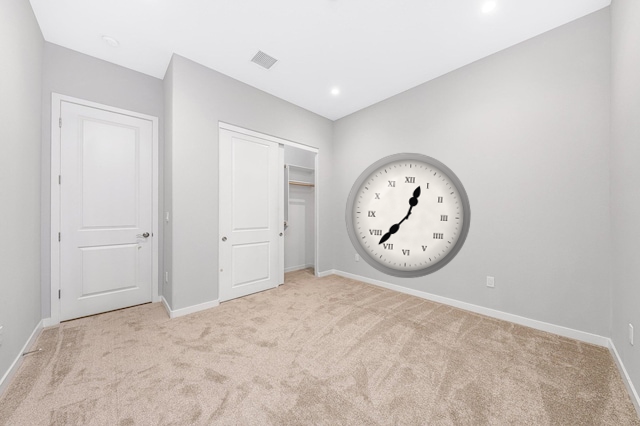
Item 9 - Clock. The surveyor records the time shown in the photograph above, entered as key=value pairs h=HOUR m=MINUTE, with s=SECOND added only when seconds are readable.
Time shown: h=12 m=37
